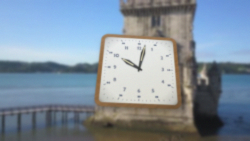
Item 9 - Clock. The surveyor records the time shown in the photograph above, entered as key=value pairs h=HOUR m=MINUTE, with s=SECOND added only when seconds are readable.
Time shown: h=10 m=2
